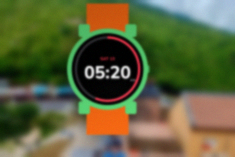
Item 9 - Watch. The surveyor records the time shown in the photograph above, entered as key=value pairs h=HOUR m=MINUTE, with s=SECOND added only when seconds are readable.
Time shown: h=5 m=20
